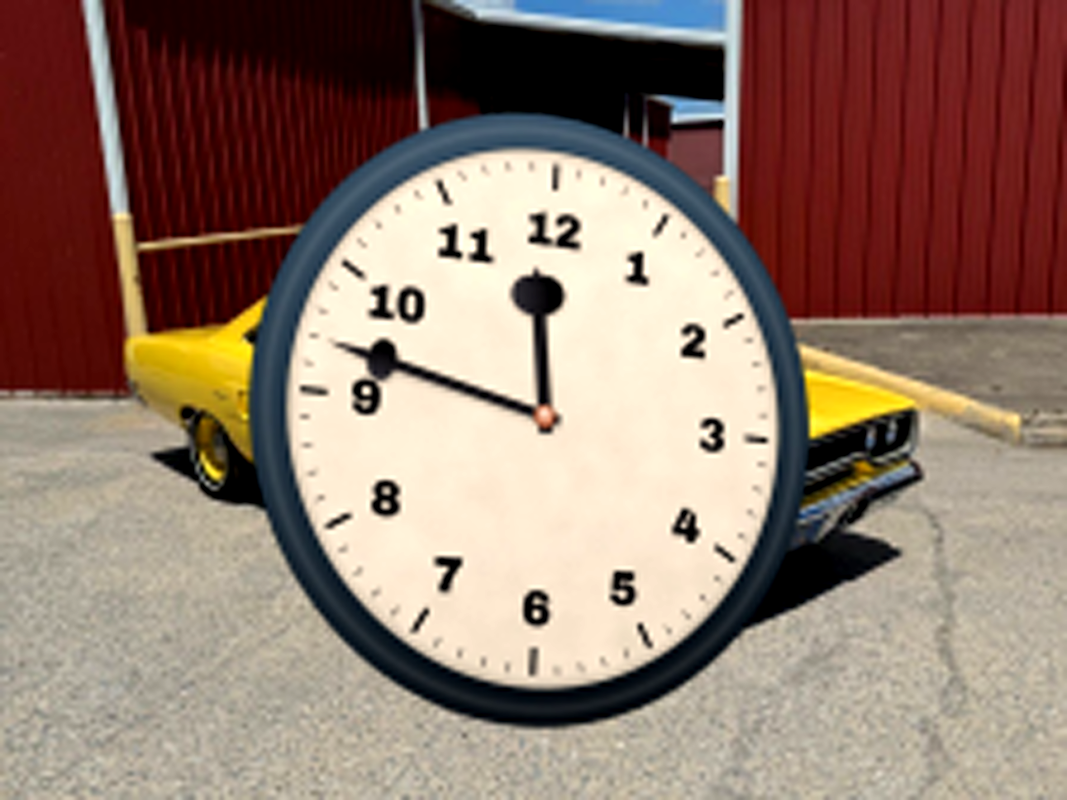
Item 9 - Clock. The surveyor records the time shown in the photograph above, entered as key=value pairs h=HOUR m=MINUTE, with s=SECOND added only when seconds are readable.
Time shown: h=11 m=47
